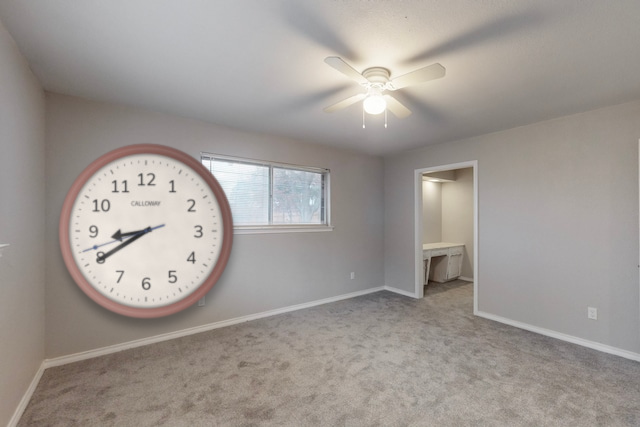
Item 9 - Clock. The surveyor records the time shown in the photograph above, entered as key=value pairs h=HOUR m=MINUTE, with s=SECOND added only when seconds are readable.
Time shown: h=8 m=39 s=42
